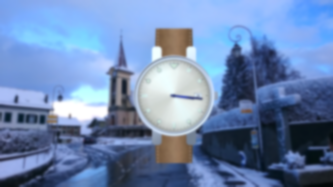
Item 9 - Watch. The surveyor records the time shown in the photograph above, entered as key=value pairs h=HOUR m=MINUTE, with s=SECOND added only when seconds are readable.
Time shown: h=3 m=16
